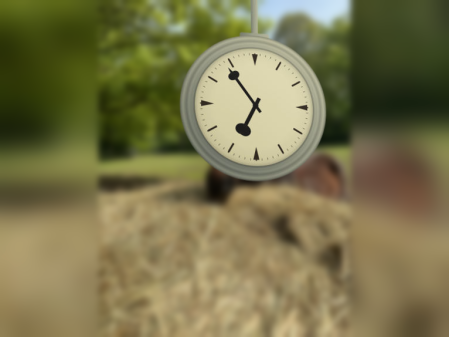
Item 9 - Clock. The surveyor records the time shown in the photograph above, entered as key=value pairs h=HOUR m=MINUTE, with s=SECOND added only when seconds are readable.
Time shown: h=6 m=54
